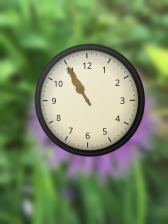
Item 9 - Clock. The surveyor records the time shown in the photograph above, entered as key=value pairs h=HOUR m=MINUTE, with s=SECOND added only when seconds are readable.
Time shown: h=10 m=55
